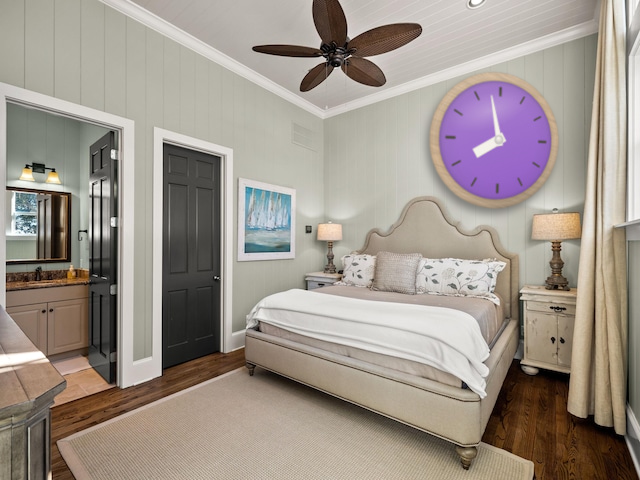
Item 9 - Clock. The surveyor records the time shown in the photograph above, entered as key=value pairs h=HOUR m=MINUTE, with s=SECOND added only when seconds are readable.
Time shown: h=7 m=58
